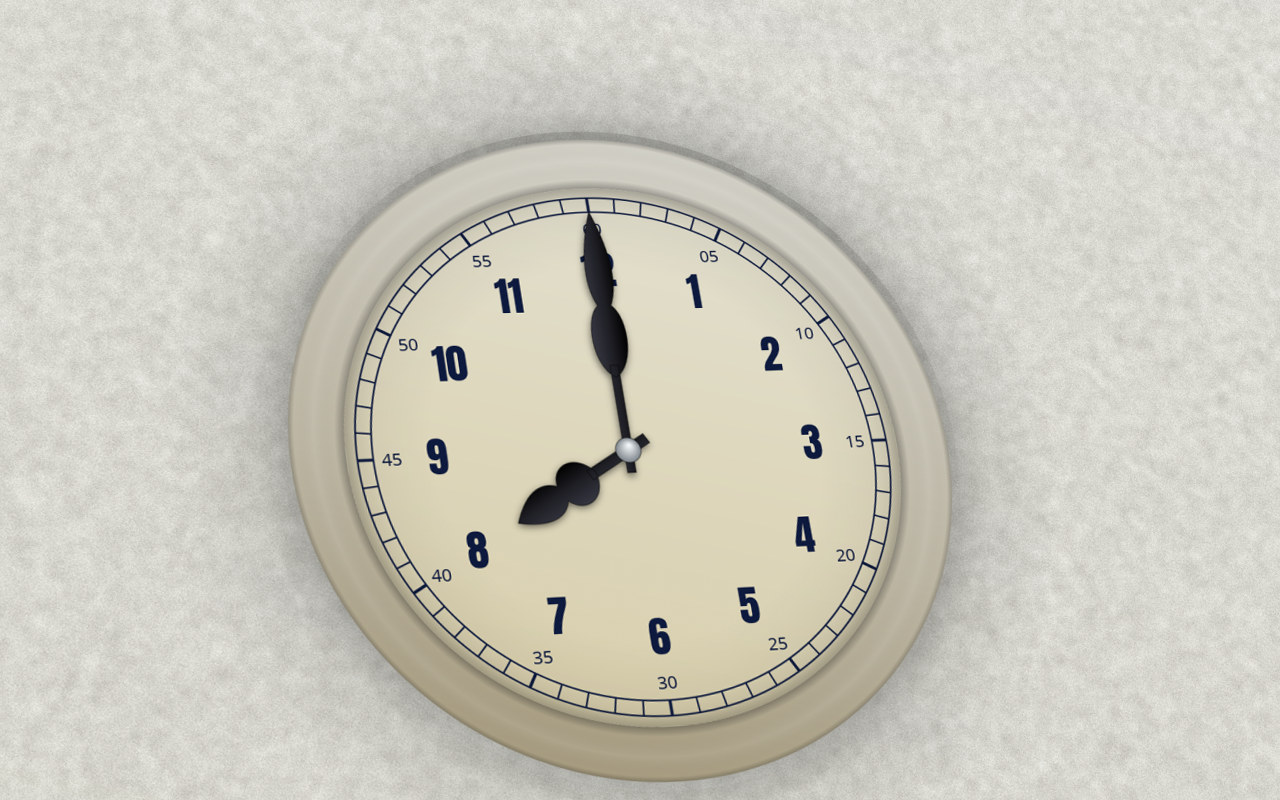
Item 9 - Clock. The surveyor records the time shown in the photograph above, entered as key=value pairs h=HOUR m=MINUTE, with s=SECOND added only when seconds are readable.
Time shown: h=8 m=0
